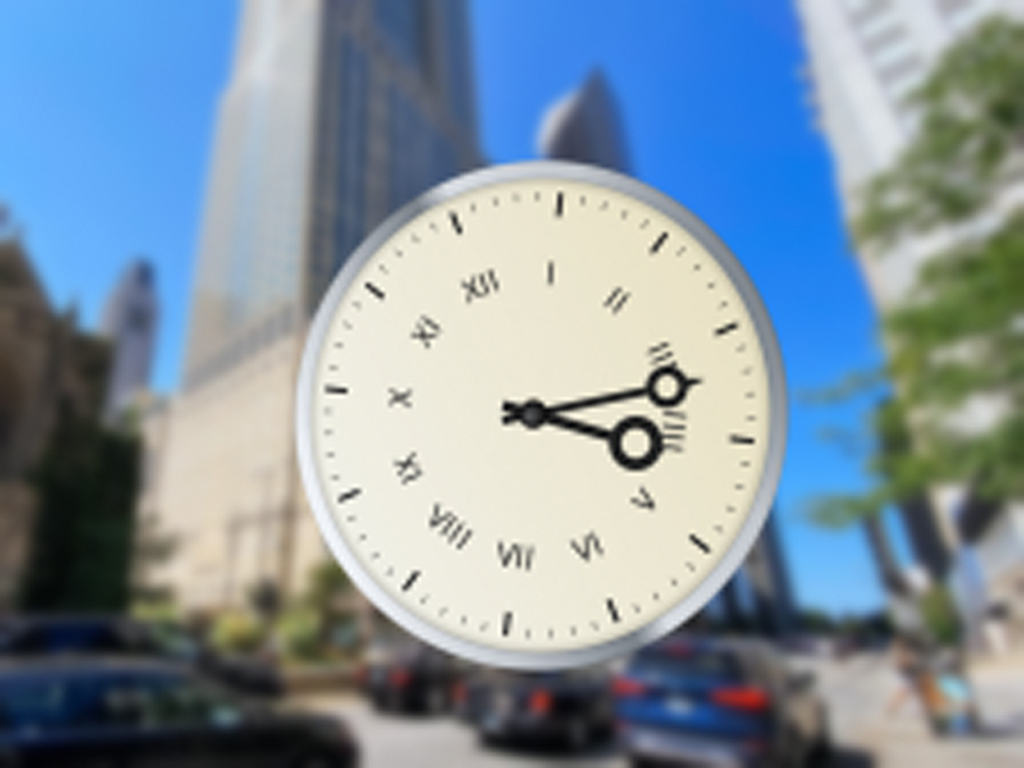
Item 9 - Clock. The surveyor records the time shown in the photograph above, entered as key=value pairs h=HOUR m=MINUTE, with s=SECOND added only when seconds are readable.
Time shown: h=4 m=17
